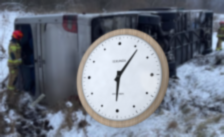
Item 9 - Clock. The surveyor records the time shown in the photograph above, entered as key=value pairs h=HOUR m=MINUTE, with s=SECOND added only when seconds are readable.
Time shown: h=6 m=6
